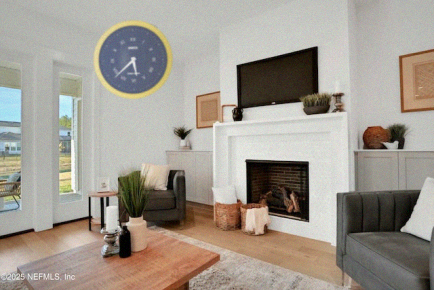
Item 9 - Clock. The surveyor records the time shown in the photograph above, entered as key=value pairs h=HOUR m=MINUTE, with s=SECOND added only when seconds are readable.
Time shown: h=5 m=38
